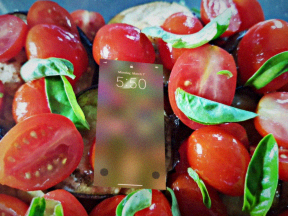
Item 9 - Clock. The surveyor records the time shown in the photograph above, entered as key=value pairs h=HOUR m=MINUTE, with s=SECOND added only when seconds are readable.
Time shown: h=5 m=50
